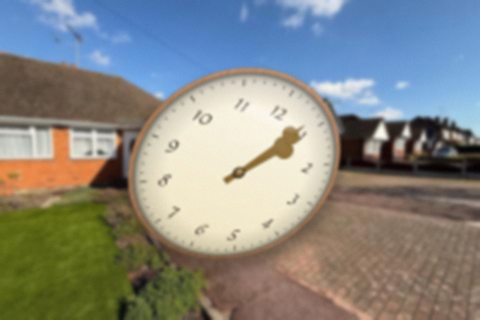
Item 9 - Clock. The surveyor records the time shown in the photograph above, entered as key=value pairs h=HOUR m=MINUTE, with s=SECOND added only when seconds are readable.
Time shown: h=1 m=4
